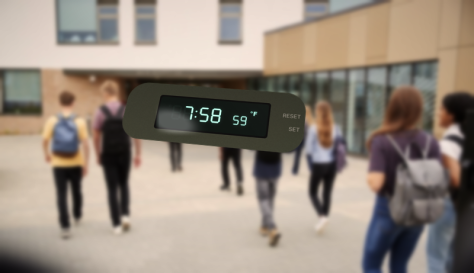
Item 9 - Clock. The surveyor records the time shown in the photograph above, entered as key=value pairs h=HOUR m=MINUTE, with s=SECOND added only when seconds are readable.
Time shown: h=7 m=58
